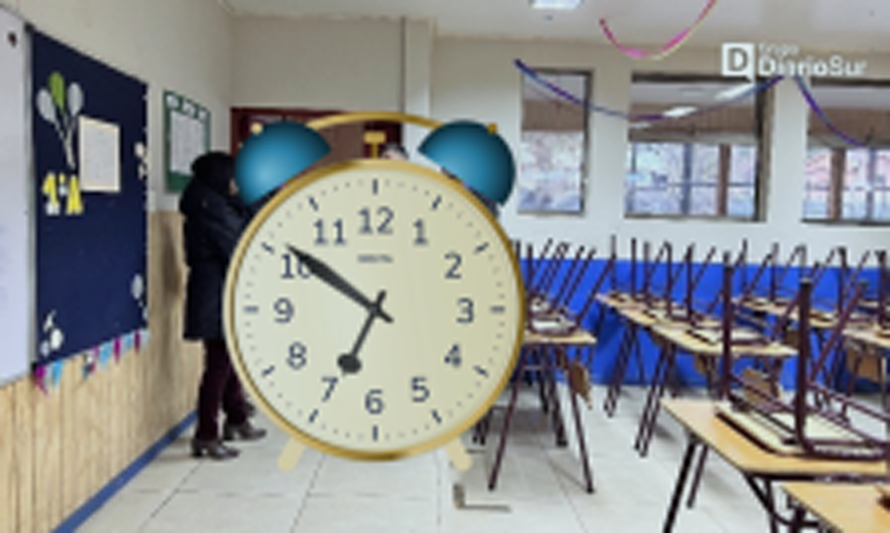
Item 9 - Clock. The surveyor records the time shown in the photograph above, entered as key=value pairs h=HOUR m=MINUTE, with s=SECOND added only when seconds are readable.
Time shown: h=6 m=51
